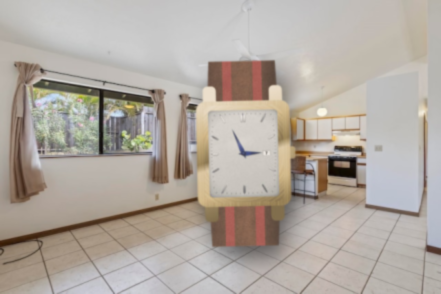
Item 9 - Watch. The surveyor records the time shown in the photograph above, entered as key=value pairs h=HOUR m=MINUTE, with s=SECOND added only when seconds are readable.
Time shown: h=2 m=56
